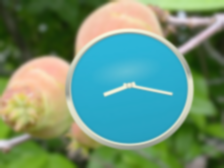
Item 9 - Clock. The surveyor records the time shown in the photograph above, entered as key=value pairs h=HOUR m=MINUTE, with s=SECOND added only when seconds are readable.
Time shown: h=8 m=17
